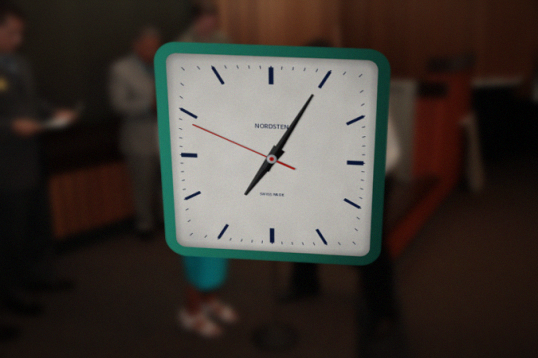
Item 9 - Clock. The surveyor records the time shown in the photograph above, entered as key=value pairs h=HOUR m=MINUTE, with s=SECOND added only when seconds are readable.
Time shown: h=7 m=4 s=49
